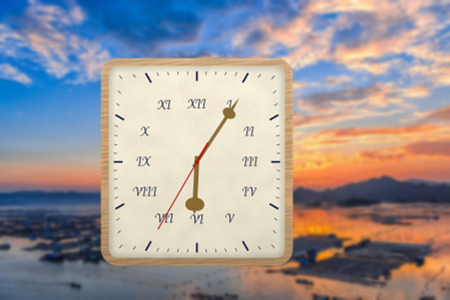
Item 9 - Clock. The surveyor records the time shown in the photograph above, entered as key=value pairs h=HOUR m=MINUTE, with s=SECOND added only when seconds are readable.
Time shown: h=6 m=5 s=35
